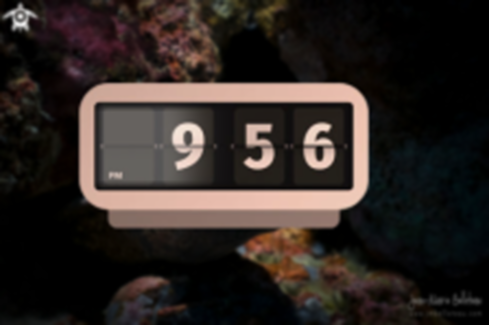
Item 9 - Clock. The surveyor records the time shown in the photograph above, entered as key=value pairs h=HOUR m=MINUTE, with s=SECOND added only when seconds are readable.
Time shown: h=9 m=56
